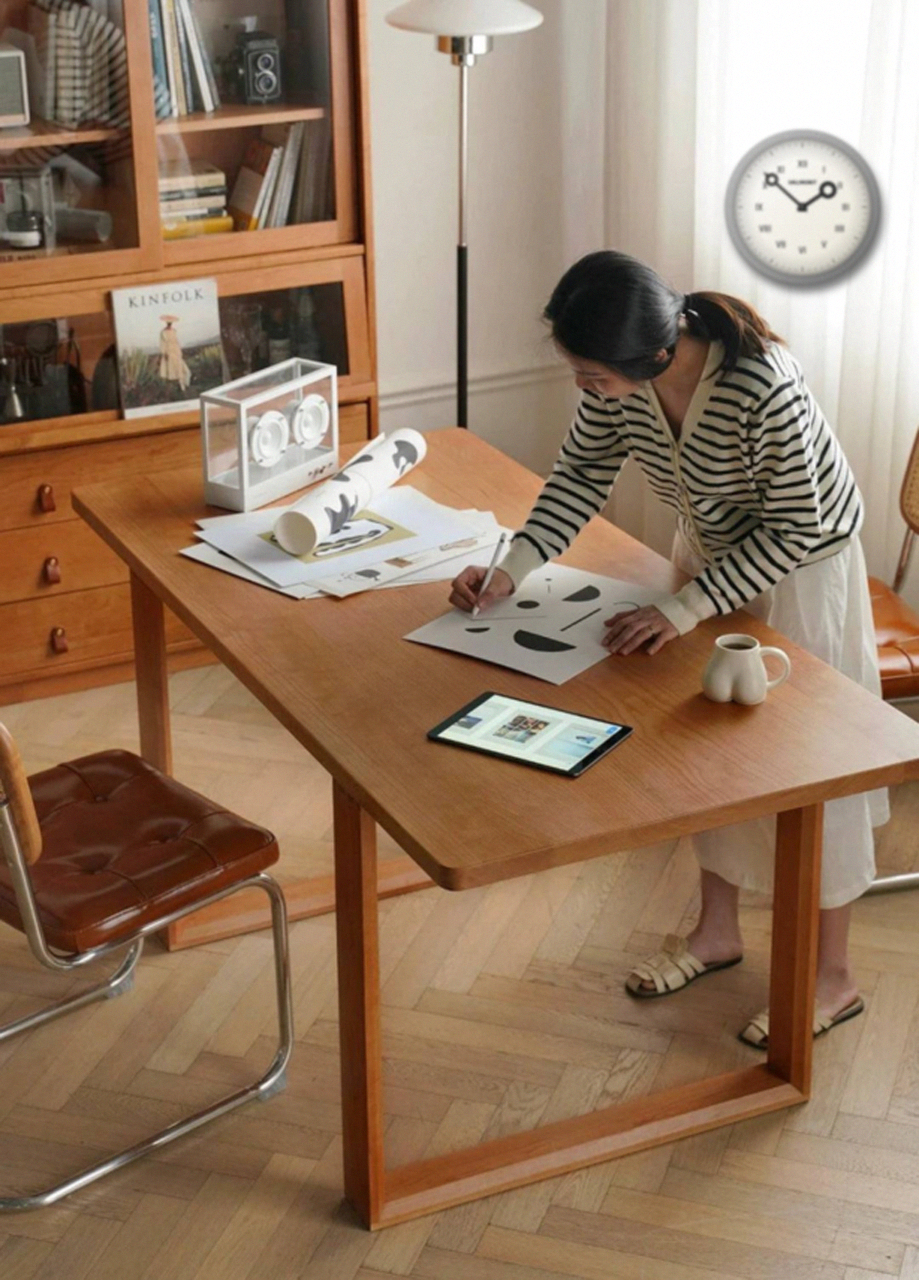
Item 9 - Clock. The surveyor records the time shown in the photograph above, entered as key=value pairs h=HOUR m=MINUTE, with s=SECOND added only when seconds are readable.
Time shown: h=1 m=52
